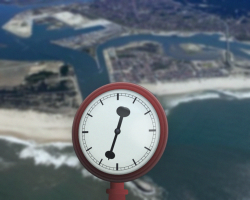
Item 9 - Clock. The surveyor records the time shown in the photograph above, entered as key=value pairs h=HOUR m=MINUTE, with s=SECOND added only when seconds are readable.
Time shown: h=12 m=33
